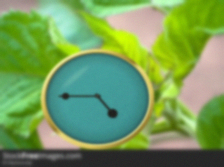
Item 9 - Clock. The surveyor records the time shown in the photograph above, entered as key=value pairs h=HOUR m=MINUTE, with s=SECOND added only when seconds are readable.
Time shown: h=4 m=45
